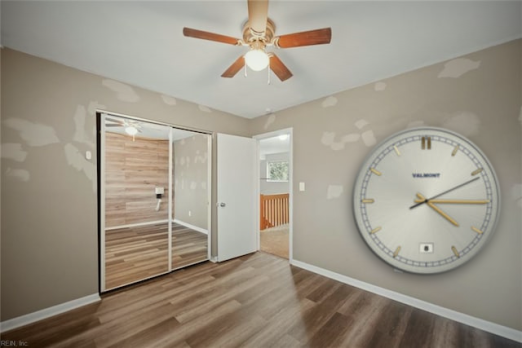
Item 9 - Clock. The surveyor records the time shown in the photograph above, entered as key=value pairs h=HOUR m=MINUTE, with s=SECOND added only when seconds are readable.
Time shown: h=4 m=15 s=11
